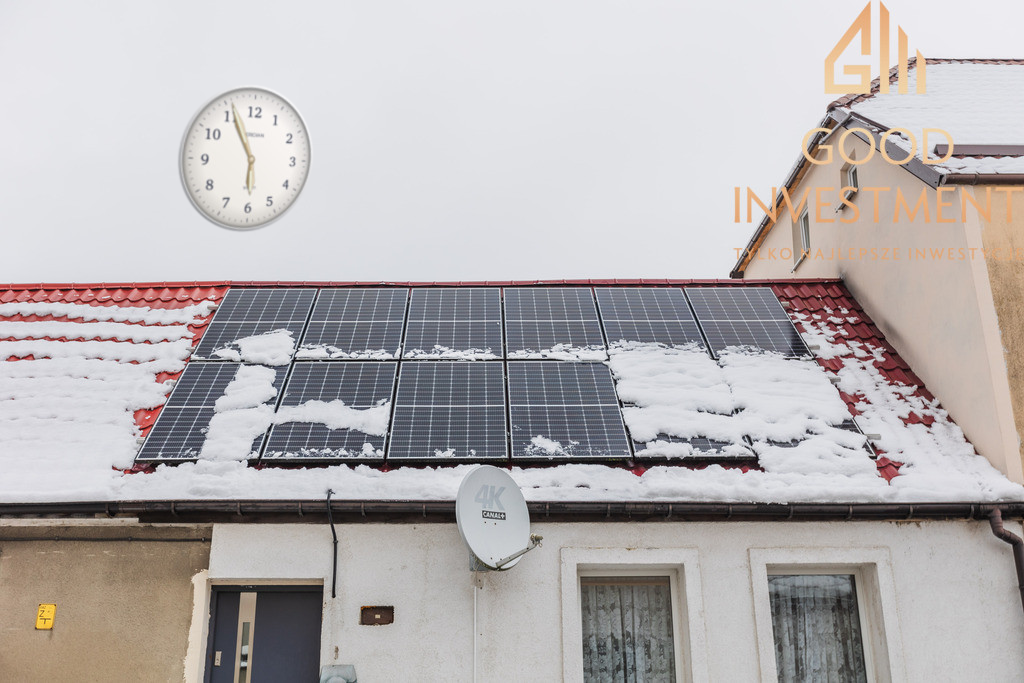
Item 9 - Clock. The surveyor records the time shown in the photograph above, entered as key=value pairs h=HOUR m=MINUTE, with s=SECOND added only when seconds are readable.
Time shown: h=5 m=56
